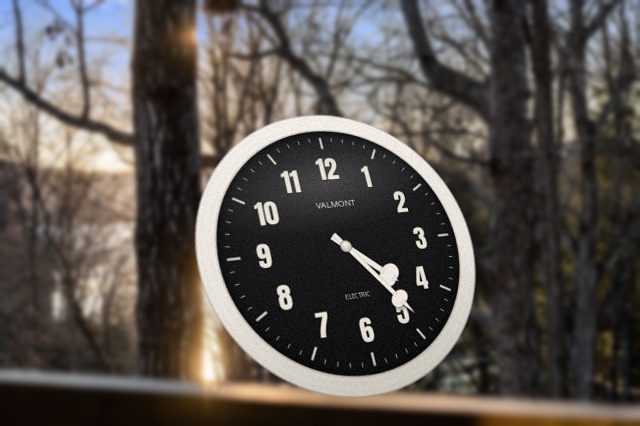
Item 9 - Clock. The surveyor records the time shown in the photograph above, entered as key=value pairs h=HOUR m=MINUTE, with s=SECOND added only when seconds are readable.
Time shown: h=4 m=24
